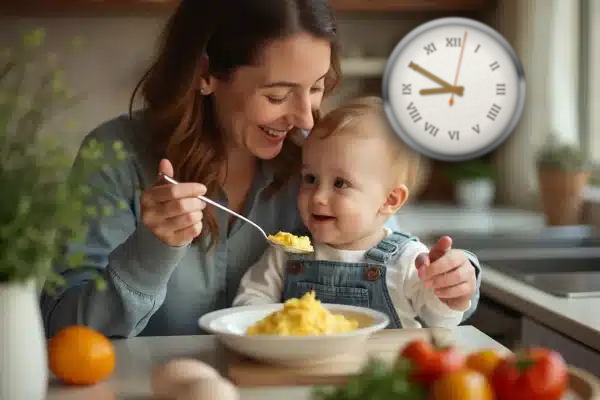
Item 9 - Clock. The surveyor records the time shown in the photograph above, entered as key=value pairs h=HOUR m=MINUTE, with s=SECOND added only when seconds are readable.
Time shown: h=8 m=50 s=2
